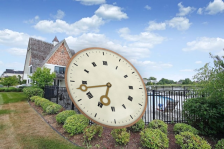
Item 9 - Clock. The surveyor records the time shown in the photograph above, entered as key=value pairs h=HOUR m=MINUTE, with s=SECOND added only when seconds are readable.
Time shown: h=6 m=43
